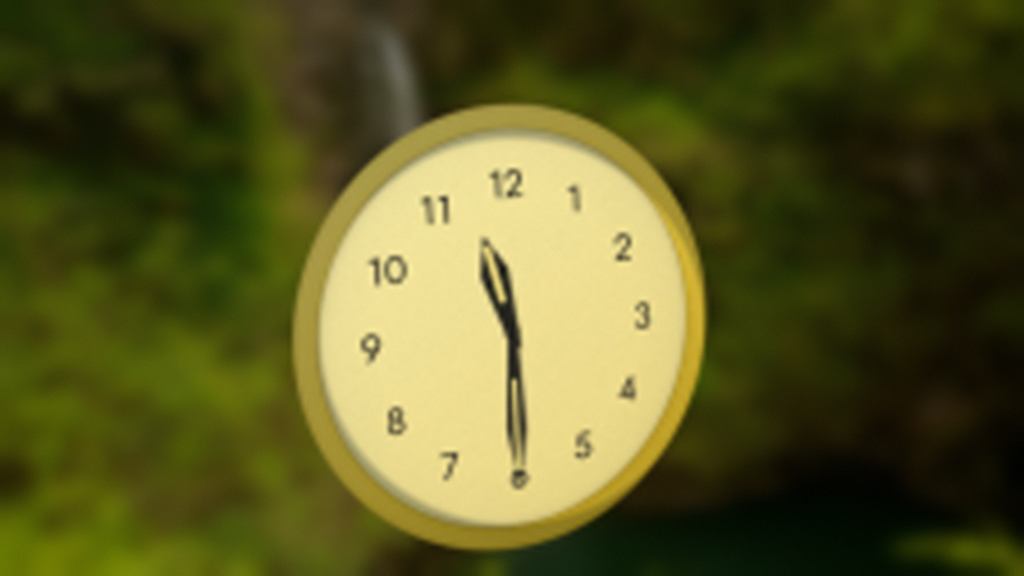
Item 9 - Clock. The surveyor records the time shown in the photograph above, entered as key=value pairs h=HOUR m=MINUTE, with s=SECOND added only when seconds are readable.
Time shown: h=11 m=30
